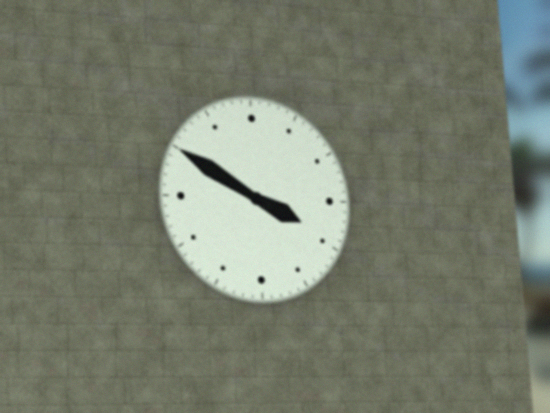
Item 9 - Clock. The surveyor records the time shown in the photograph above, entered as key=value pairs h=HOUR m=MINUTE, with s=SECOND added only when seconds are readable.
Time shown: h=3 m=50
